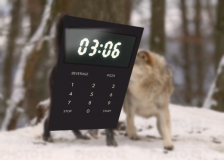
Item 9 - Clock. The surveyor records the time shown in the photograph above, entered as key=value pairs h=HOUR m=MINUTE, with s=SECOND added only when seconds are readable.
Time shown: h=3 m=6
